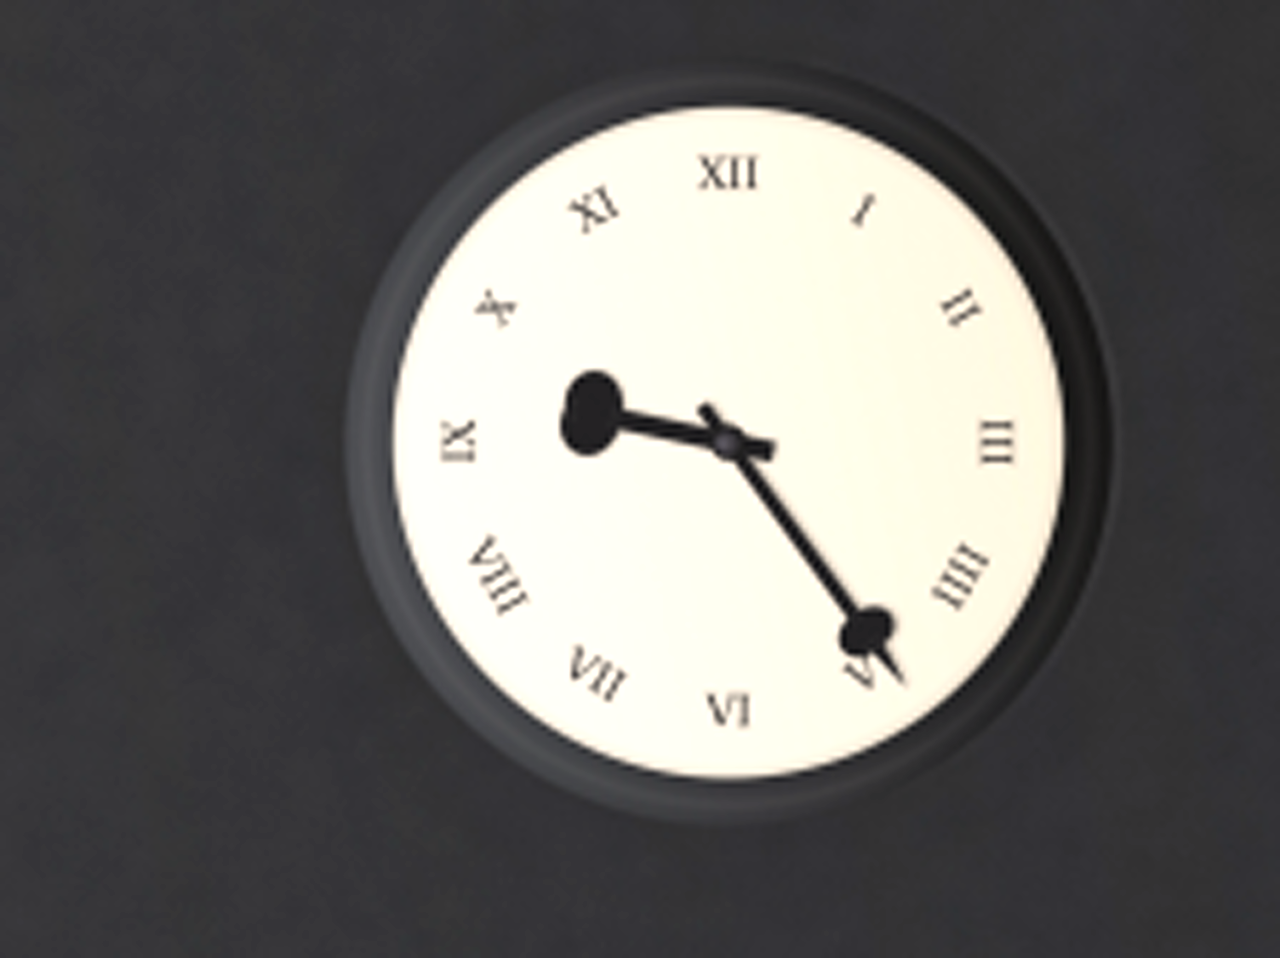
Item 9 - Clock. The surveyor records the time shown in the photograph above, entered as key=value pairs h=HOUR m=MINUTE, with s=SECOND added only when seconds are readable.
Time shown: h=9 m=24
